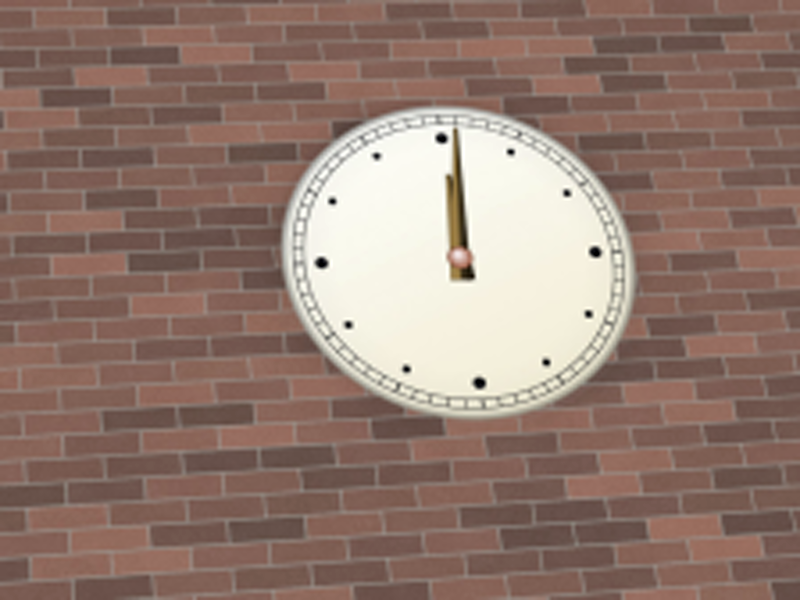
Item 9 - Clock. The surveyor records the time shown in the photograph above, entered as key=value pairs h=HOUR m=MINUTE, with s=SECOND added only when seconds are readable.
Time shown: h=12 m=1
